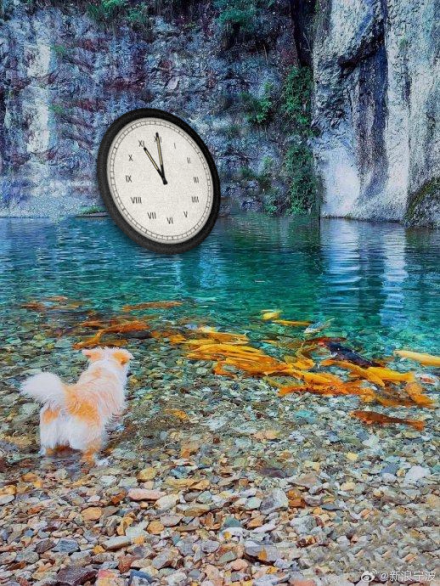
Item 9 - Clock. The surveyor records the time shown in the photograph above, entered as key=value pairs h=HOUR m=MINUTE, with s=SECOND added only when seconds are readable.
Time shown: h=11 m=0
